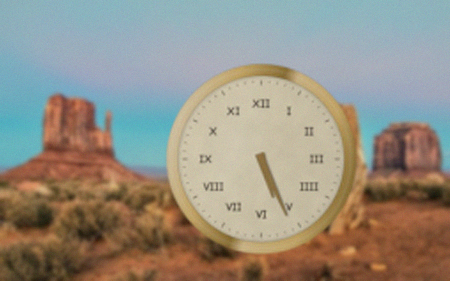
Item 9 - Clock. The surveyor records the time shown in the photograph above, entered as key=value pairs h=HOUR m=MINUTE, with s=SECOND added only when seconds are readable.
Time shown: h=5 m=26
